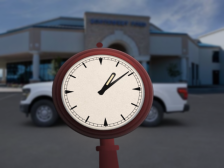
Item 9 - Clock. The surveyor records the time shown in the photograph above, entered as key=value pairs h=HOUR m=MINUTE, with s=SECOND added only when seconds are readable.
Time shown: h=1 m=9
